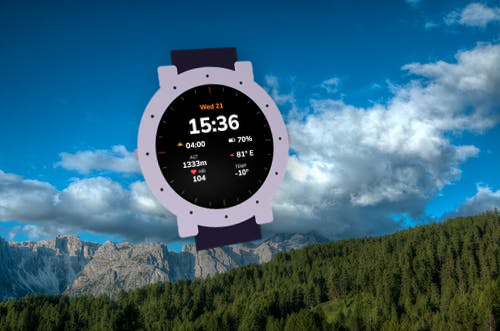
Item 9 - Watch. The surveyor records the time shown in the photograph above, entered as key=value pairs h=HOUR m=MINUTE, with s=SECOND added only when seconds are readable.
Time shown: h=15 m=36
